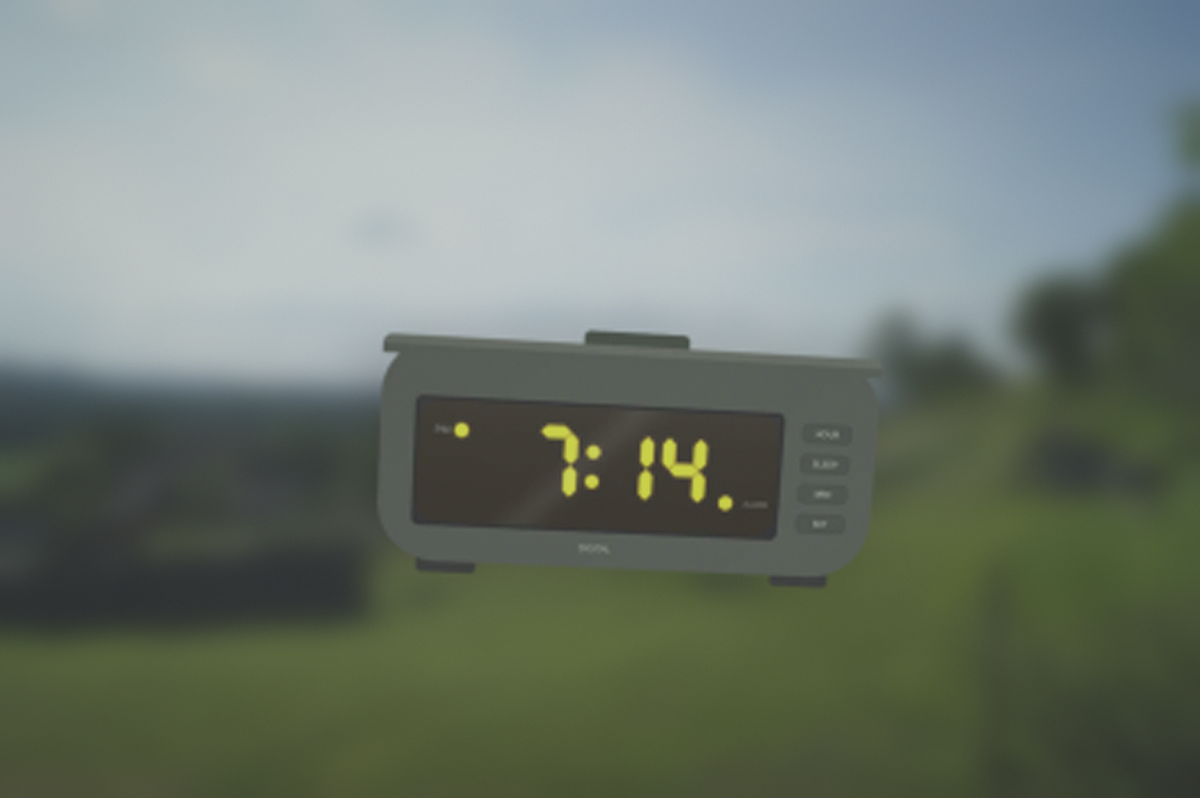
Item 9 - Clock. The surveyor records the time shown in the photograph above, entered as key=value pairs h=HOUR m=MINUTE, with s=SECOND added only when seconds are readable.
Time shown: h=7 m=14
